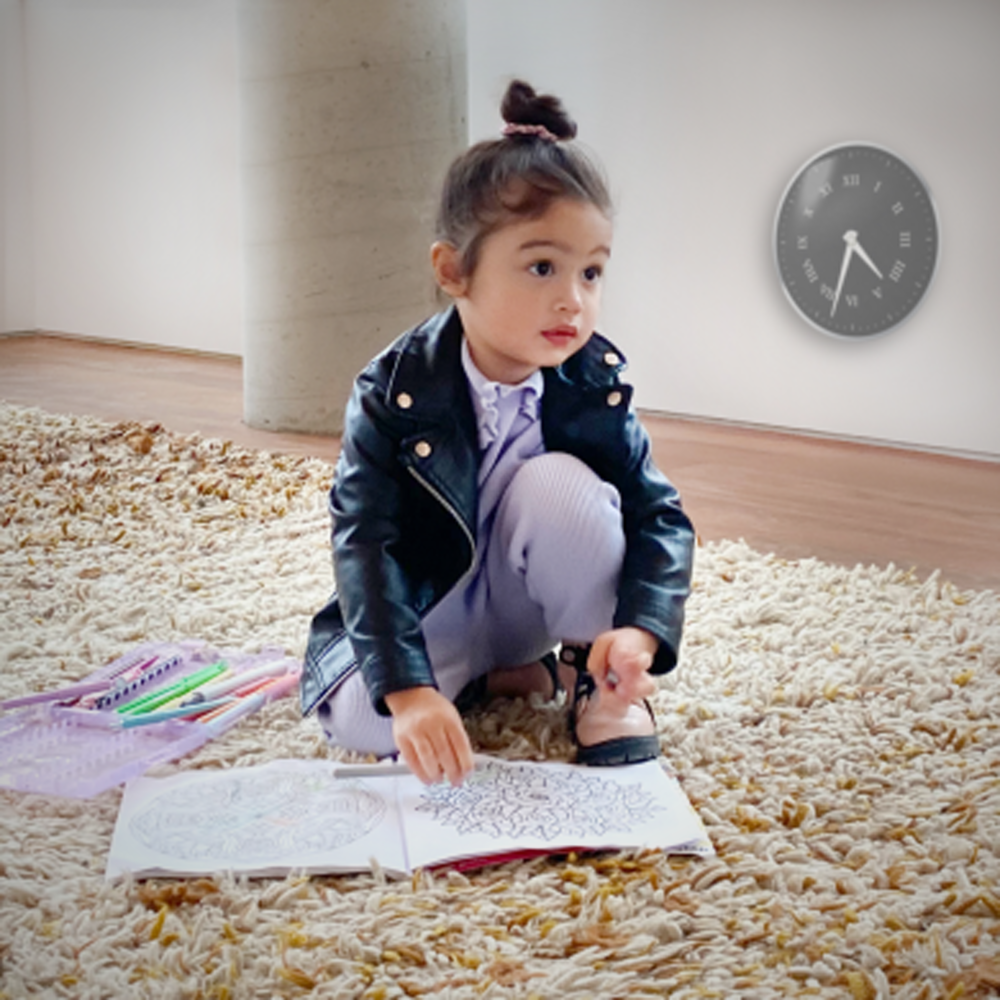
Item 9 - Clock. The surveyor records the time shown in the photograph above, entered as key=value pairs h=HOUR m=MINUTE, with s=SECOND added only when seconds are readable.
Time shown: h=4 m=33
